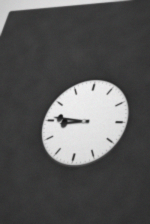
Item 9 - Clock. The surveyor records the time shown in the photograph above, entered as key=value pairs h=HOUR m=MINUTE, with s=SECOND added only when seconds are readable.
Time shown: h=8 m=46
